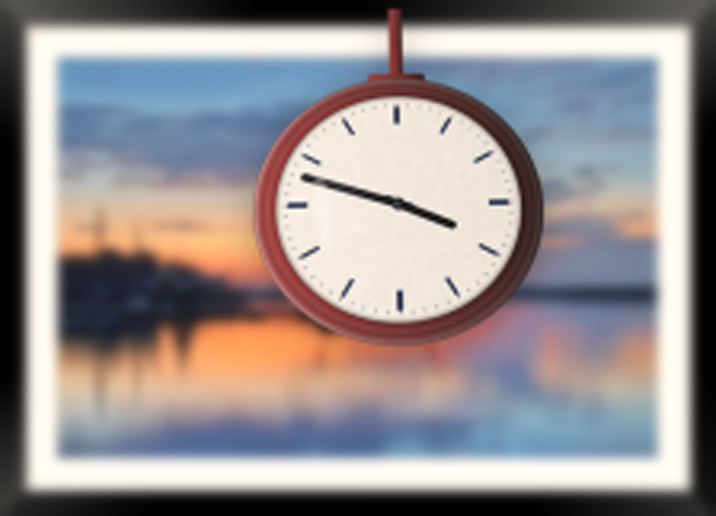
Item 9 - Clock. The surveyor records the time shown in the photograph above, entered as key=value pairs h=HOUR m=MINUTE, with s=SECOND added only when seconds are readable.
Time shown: h=3 m=48
